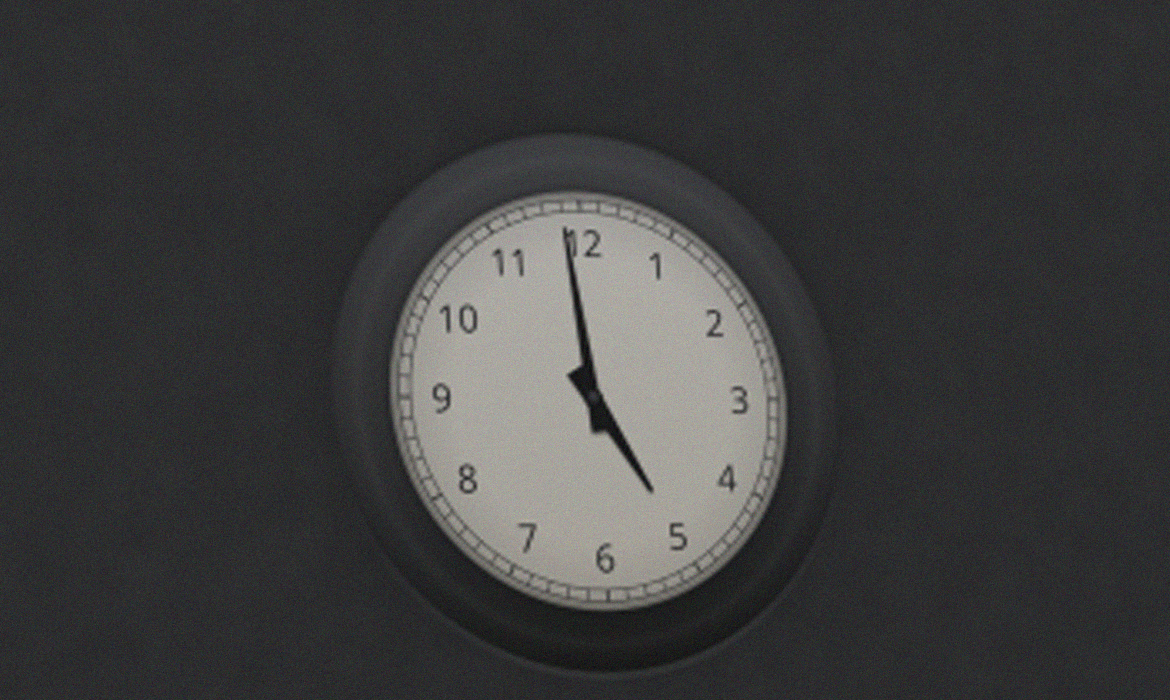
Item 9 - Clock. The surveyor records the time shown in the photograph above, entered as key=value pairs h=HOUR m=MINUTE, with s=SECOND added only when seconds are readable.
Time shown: h=4 m=59
